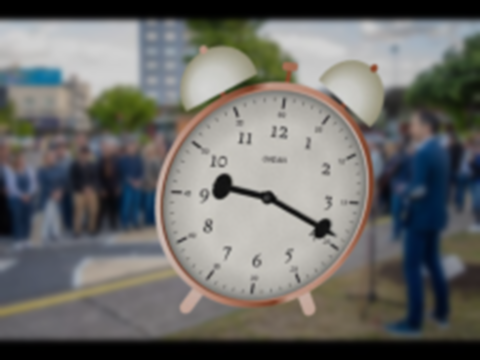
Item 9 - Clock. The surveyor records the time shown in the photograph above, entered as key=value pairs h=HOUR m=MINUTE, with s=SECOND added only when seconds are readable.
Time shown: h=9 m=19
